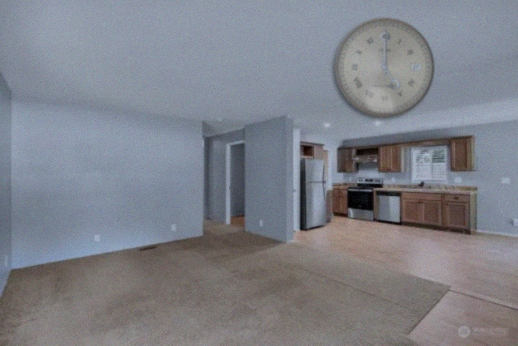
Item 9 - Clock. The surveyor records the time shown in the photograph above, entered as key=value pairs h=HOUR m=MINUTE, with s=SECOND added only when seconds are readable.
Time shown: h=5 m=0
